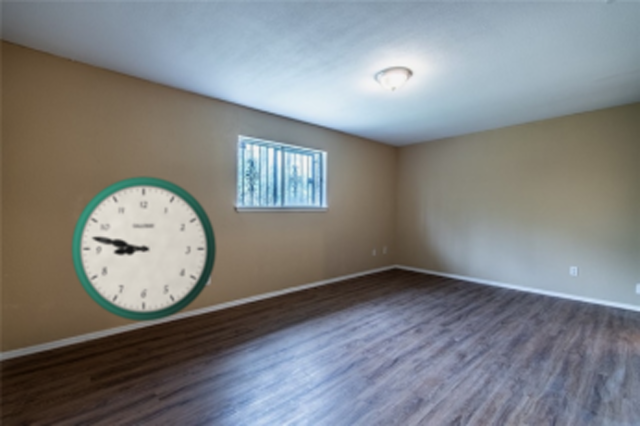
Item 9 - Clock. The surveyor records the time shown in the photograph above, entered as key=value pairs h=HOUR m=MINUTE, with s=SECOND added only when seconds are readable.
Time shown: h=8 m=47
